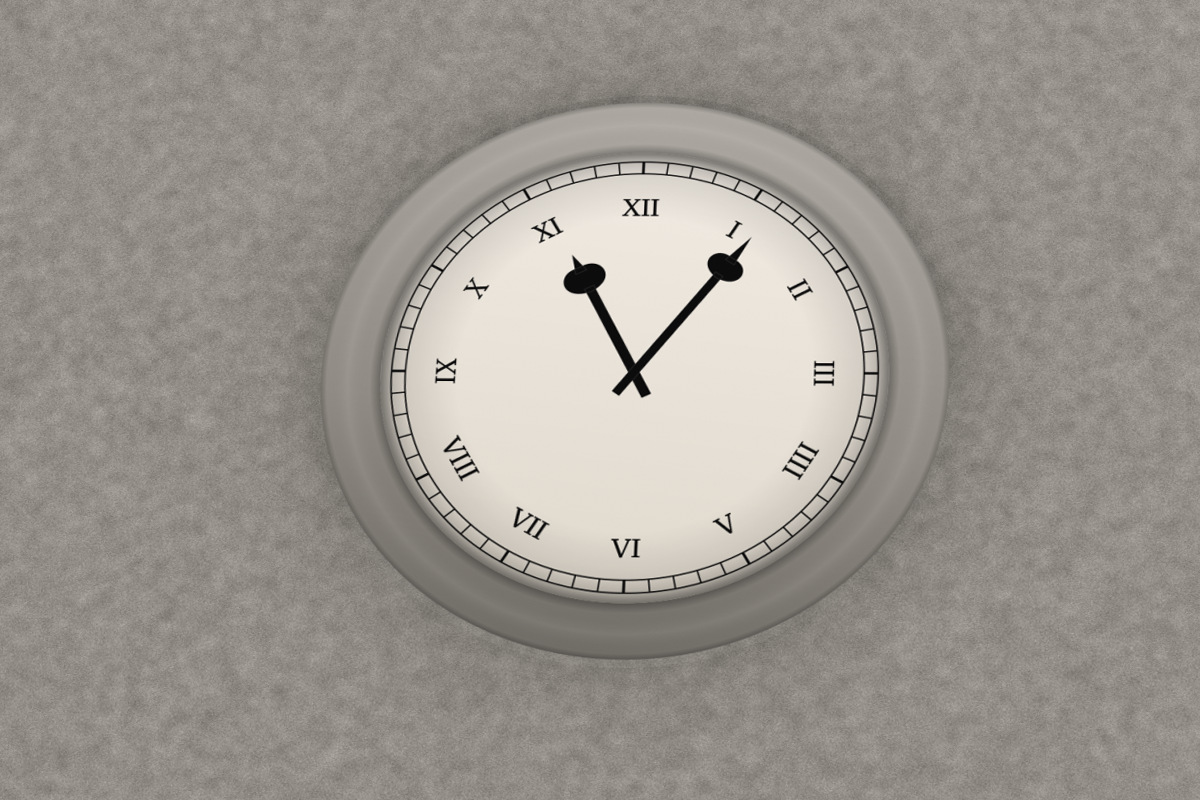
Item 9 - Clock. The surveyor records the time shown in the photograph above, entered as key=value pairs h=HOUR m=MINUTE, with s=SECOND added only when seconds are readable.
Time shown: h=11 m=6
